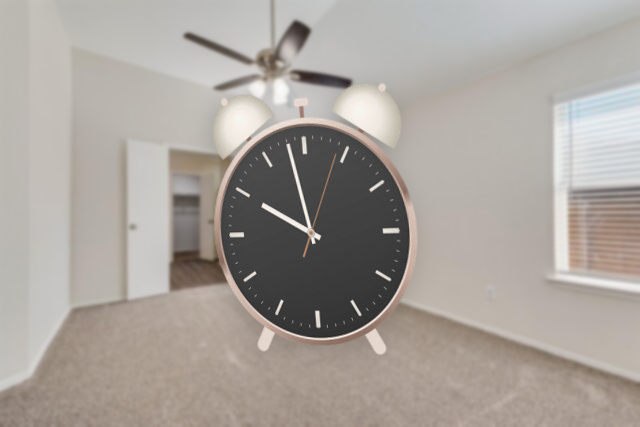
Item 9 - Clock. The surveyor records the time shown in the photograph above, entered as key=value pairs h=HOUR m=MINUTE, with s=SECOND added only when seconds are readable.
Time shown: h=9 m=58 s=4
